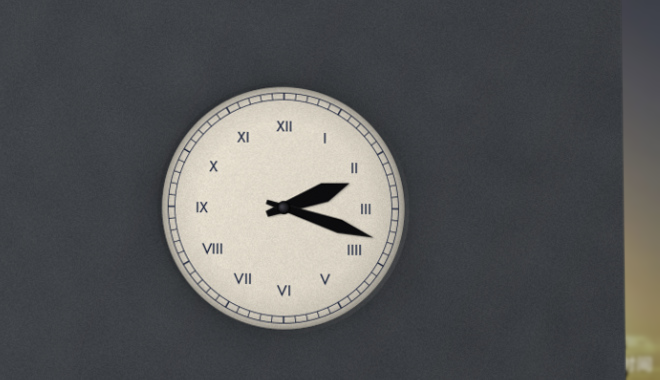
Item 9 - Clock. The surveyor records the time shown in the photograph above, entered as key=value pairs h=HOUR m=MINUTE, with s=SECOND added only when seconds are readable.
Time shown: h=2 m=18
